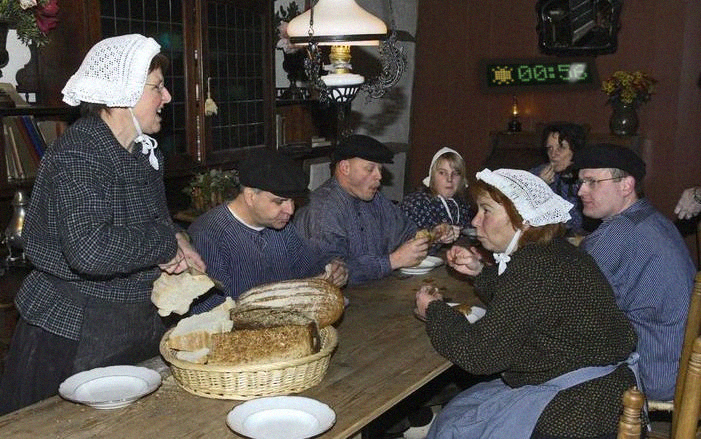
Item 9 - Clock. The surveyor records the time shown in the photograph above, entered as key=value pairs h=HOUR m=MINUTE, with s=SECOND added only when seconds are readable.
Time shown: h=0 m=56
